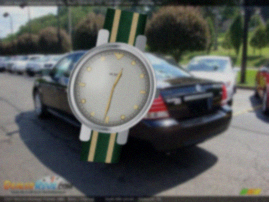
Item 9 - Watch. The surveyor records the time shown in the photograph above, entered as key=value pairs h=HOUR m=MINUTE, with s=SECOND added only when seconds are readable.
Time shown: h=12 m=31
